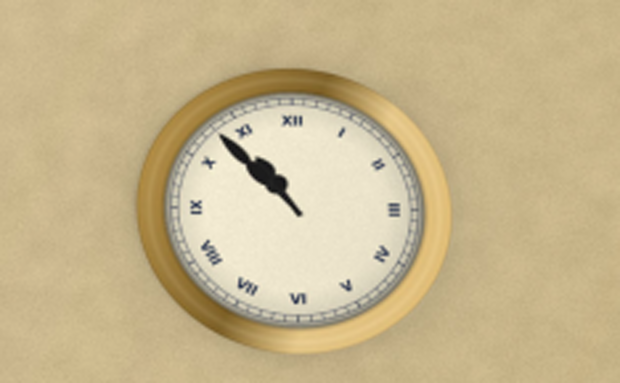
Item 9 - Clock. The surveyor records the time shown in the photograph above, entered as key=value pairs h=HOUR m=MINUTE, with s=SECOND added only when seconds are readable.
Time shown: h=10 m=53
